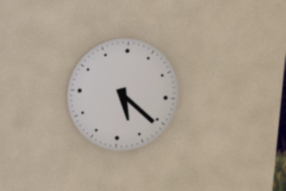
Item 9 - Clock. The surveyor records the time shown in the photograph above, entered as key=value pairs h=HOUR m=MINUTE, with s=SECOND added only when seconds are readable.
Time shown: h=5 m=21
